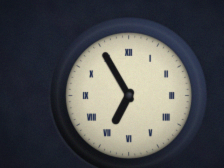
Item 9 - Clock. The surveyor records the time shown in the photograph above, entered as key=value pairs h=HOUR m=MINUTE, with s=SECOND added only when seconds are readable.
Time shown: h=6 m=55
